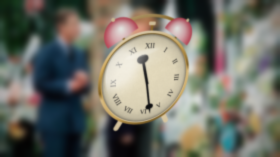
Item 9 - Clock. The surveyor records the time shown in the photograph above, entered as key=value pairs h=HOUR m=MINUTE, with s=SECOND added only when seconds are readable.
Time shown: h=11 m=28
